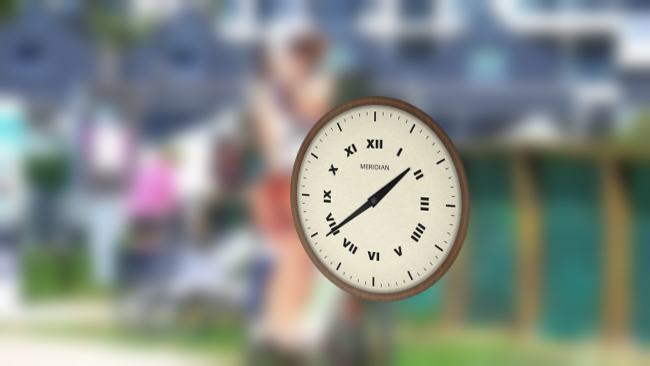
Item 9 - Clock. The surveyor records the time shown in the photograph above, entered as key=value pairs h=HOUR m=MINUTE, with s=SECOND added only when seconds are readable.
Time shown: h=1 m=39
